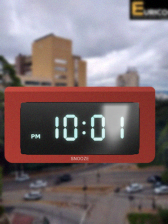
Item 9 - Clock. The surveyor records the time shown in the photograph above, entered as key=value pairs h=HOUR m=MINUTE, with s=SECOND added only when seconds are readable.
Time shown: h=10 m=1
